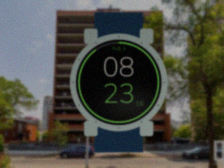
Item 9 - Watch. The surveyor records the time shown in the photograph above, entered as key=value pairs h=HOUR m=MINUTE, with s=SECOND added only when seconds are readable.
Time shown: h=8 m=23
